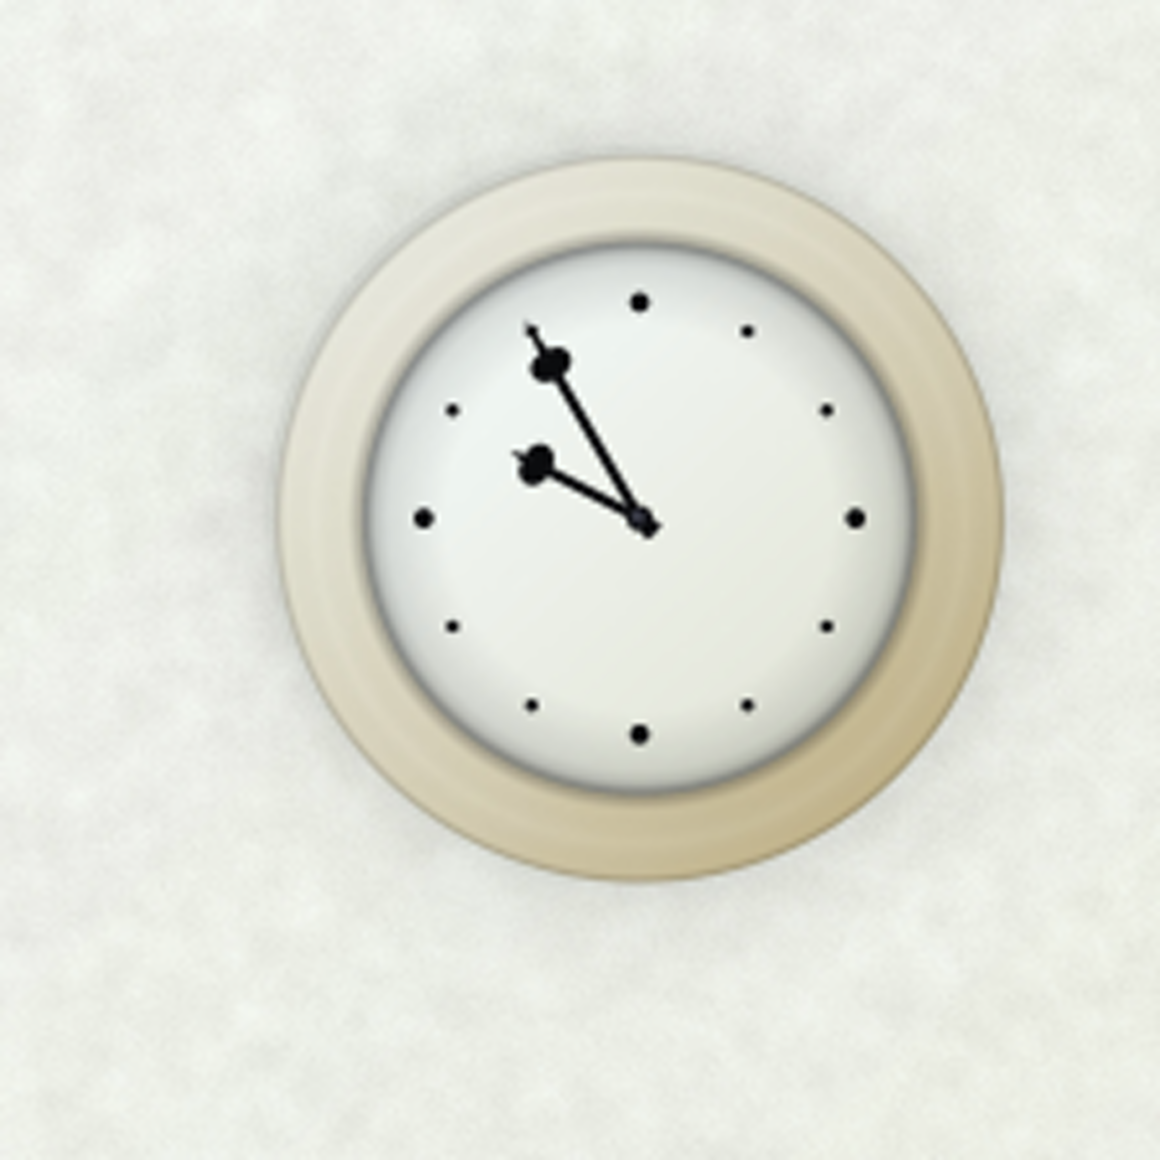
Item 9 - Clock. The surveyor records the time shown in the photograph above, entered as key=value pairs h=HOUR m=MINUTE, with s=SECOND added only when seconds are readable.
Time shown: h=9 m=55
